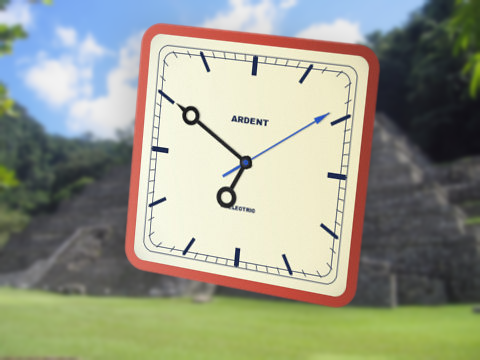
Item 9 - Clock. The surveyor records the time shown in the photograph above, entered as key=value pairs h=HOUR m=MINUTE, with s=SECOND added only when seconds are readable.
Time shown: h=6 m=50 s=9
